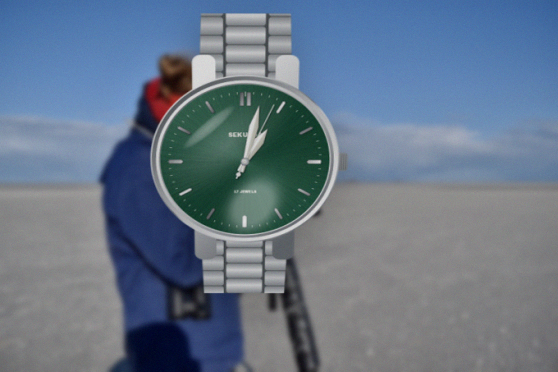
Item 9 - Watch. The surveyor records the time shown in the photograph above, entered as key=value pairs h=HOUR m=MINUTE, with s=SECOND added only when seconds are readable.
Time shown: h=1 m=2 s=4
